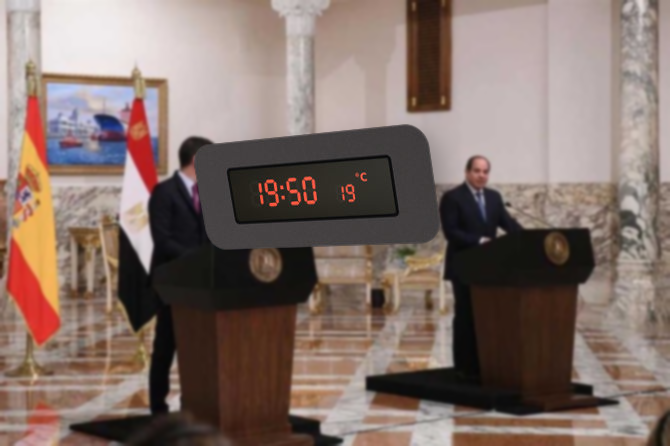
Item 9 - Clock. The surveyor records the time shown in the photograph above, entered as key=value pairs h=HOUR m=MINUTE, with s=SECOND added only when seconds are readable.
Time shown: h=19 m=50
